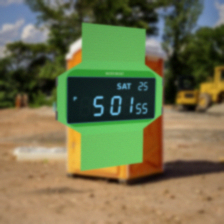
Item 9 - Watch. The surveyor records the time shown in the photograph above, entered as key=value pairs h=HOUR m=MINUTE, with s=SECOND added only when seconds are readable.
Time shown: h=5 m=1 s=55
